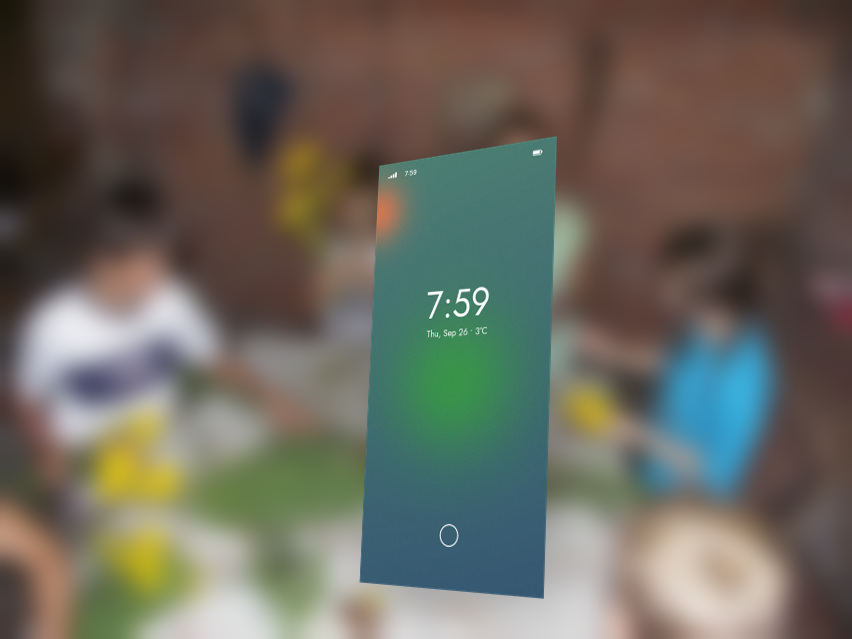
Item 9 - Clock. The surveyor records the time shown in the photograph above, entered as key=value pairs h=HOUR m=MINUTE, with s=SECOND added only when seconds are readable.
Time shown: h=7 m=59
